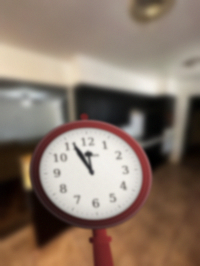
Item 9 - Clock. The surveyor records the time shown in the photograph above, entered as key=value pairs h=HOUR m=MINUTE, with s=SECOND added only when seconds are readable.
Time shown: h=11 m=56
